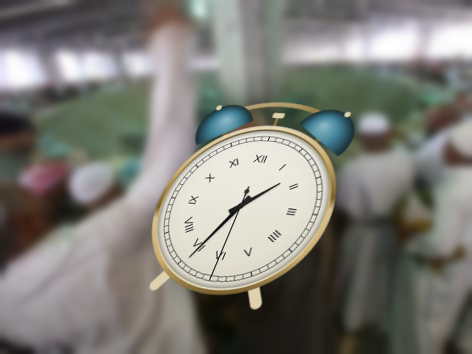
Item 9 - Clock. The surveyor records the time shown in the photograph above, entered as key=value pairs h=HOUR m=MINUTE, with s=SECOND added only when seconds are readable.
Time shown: h=1 m=34 s=30
